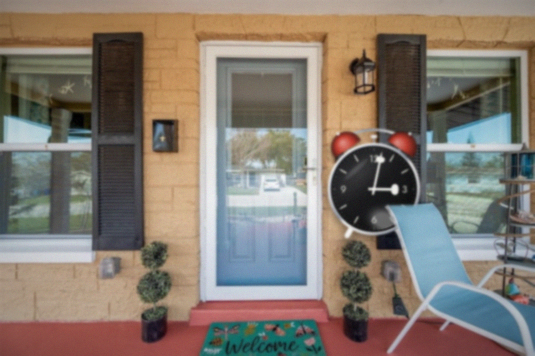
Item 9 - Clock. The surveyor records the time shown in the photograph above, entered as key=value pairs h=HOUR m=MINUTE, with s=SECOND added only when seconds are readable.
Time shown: h=3 m=2
